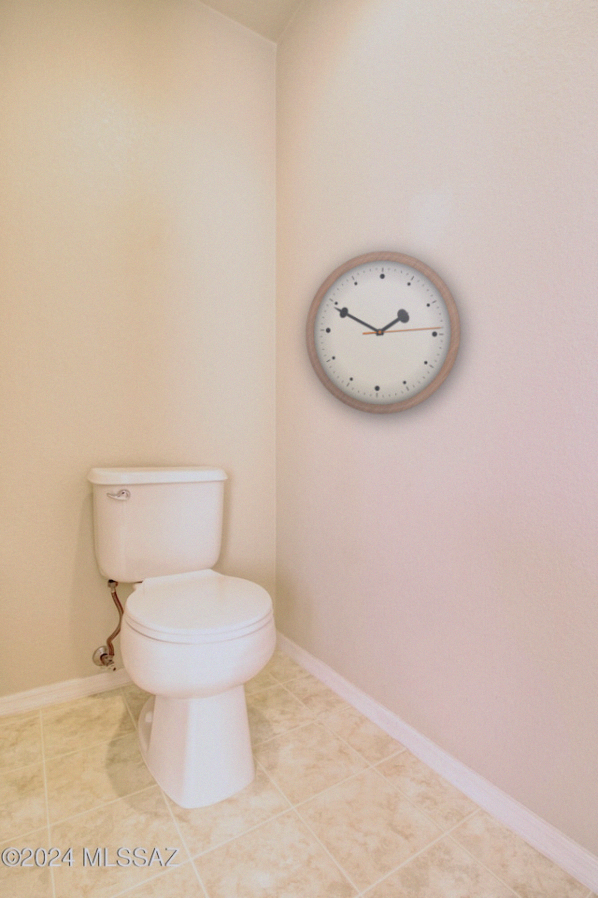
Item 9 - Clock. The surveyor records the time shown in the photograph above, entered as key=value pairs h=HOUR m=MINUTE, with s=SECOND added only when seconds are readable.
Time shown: h=1 m=49 s=14
